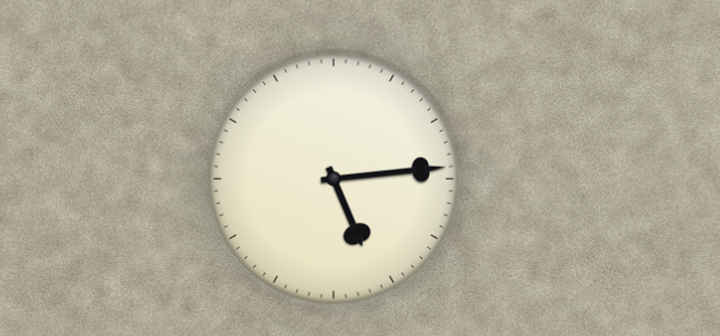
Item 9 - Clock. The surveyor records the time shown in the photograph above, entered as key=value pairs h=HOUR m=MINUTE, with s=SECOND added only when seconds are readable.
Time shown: h=5 m=14
